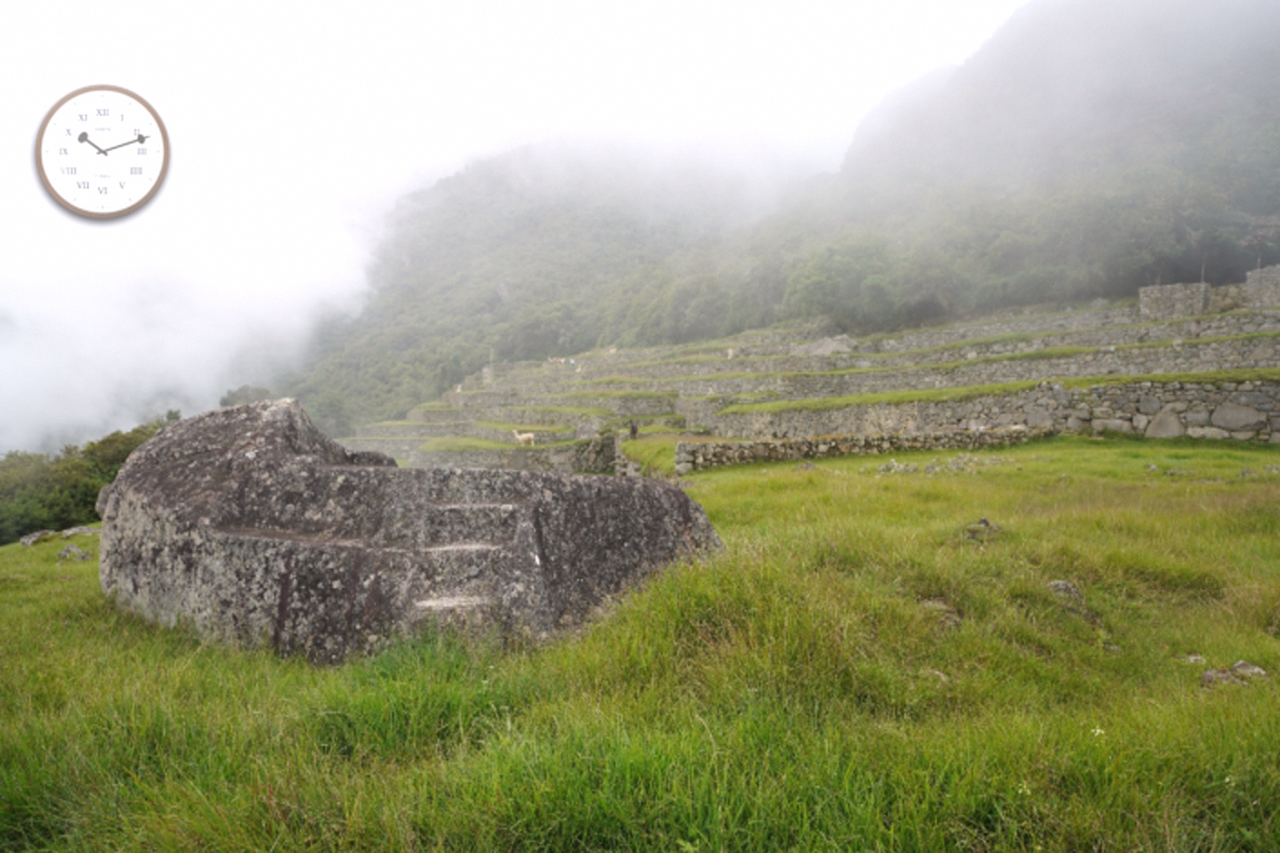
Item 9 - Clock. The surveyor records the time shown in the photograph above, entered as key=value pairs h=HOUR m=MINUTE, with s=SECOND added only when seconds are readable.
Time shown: h=10 m=12
